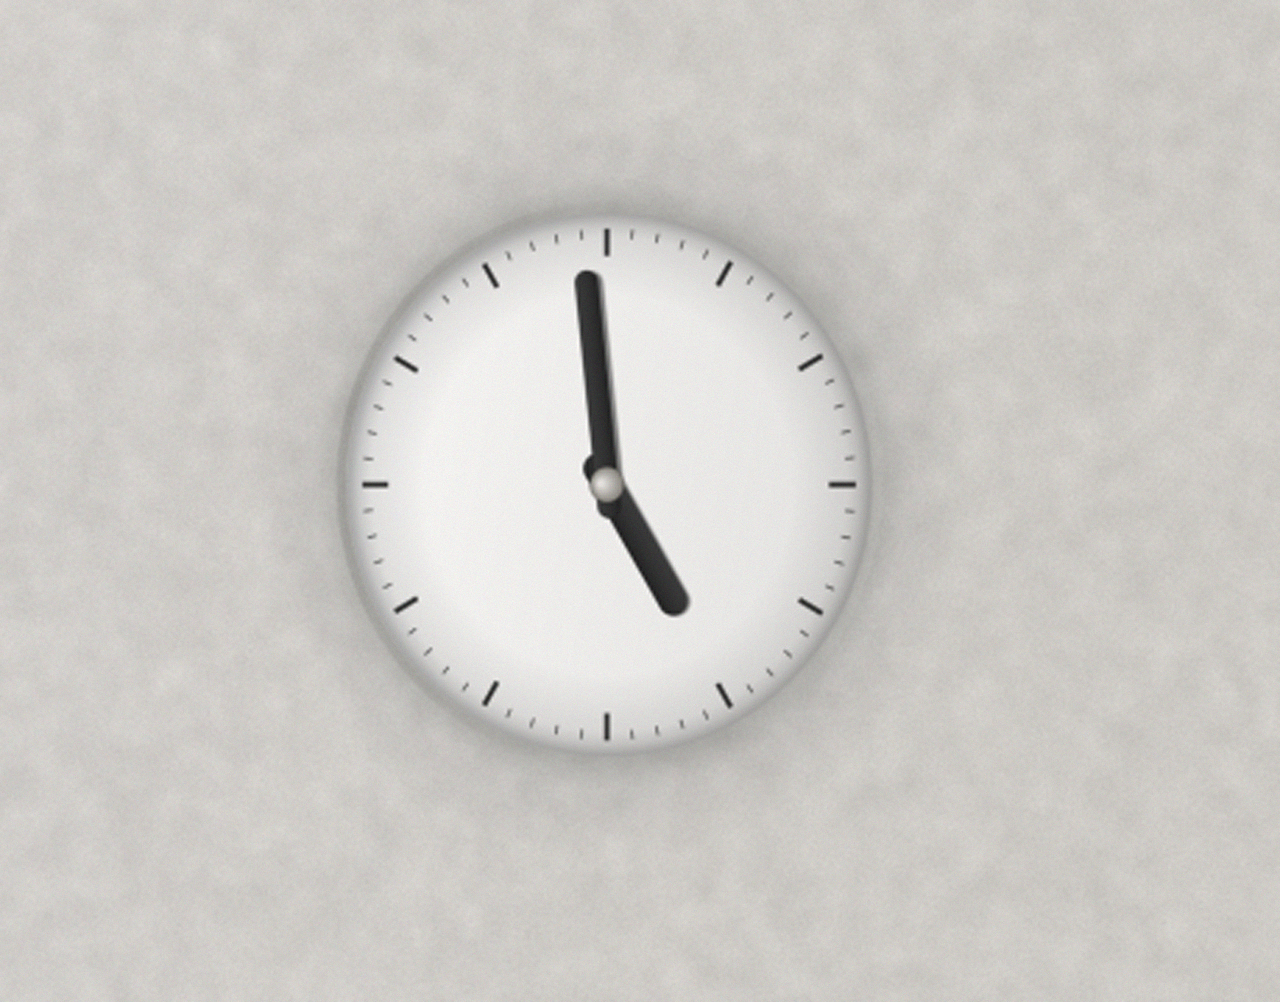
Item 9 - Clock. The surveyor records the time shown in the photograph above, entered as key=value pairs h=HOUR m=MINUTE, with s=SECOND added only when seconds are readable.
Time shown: h=4 m=59
